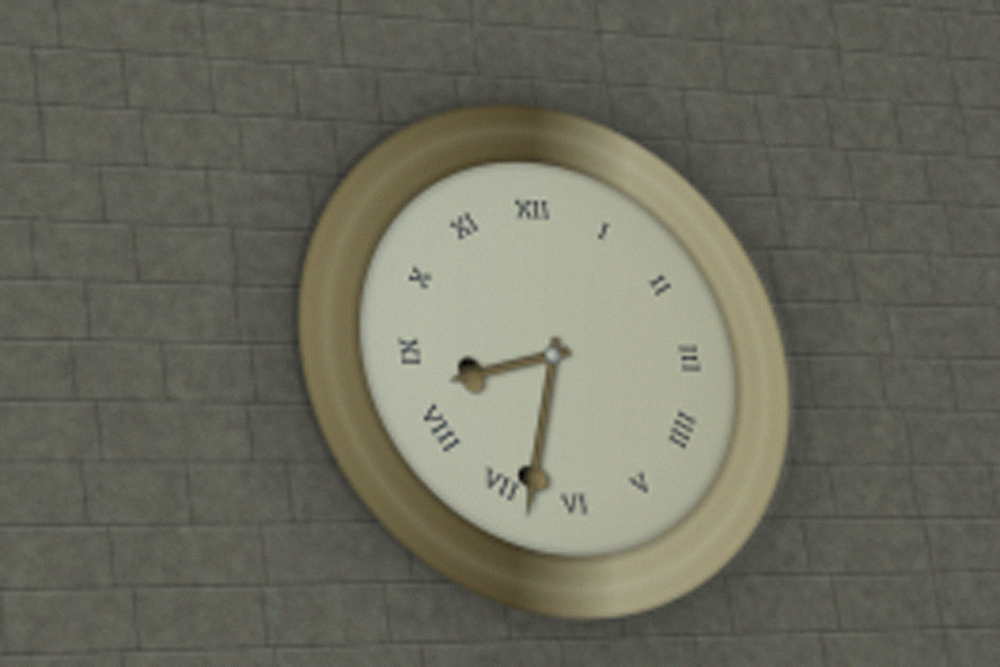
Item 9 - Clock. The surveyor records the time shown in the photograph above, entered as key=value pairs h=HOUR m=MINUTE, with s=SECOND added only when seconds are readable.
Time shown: h=8 m=33
